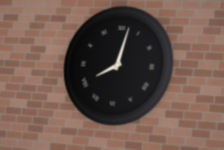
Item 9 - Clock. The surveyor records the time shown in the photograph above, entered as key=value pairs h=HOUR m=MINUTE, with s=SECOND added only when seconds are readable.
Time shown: h=8 m=2
